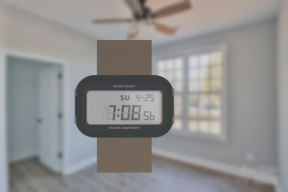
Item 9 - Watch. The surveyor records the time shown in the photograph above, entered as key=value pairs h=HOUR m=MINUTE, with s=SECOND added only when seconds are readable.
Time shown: h=7 m=8 s=56
